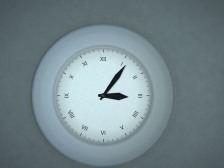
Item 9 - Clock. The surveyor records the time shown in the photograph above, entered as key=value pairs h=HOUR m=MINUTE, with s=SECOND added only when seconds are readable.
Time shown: h=3 m=6
